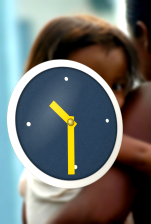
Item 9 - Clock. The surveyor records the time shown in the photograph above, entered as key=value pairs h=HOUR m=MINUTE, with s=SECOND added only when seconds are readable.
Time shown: h=10 m=31
